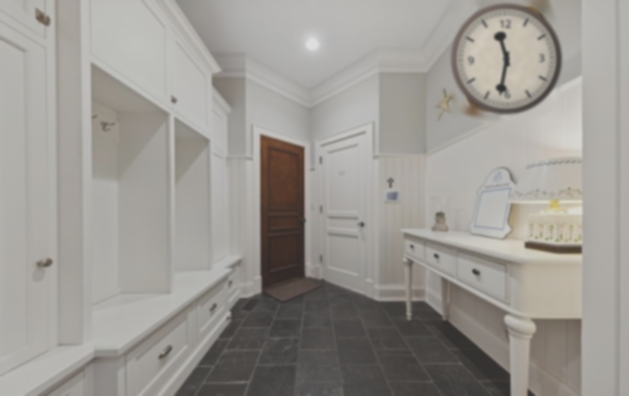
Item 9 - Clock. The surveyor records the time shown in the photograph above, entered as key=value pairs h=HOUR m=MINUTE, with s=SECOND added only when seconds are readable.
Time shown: h=11 m=32
